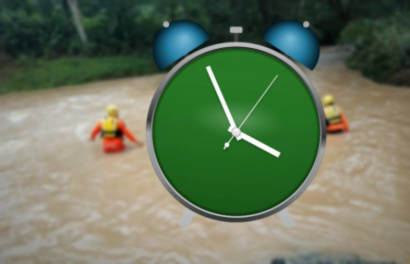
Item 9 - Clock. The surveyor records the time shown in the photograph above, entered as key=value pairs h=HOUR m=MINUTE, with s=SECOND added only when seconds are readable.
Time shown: h=3 m=56 s=6
